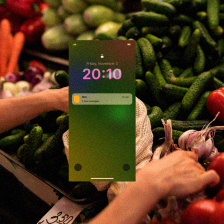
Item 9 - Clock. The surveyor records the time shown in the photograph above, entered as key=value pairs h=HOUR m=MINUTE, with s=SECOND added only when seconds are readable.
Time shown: h=20 m=10
